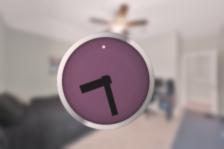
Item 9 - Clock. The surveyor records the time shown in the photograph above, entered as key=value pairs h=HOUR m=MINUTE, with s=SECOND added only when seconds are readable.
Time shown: h=8 m=28
